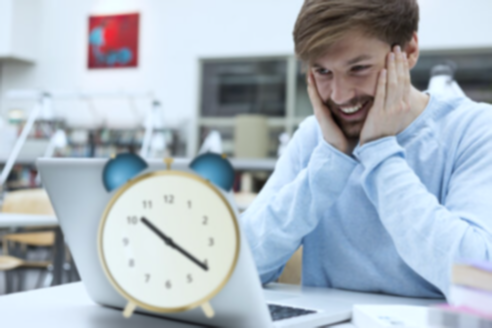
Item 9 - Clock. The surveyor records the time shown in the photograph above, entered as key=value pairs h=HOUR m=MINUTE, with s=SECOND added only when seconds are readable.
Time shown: h=10 m=21
